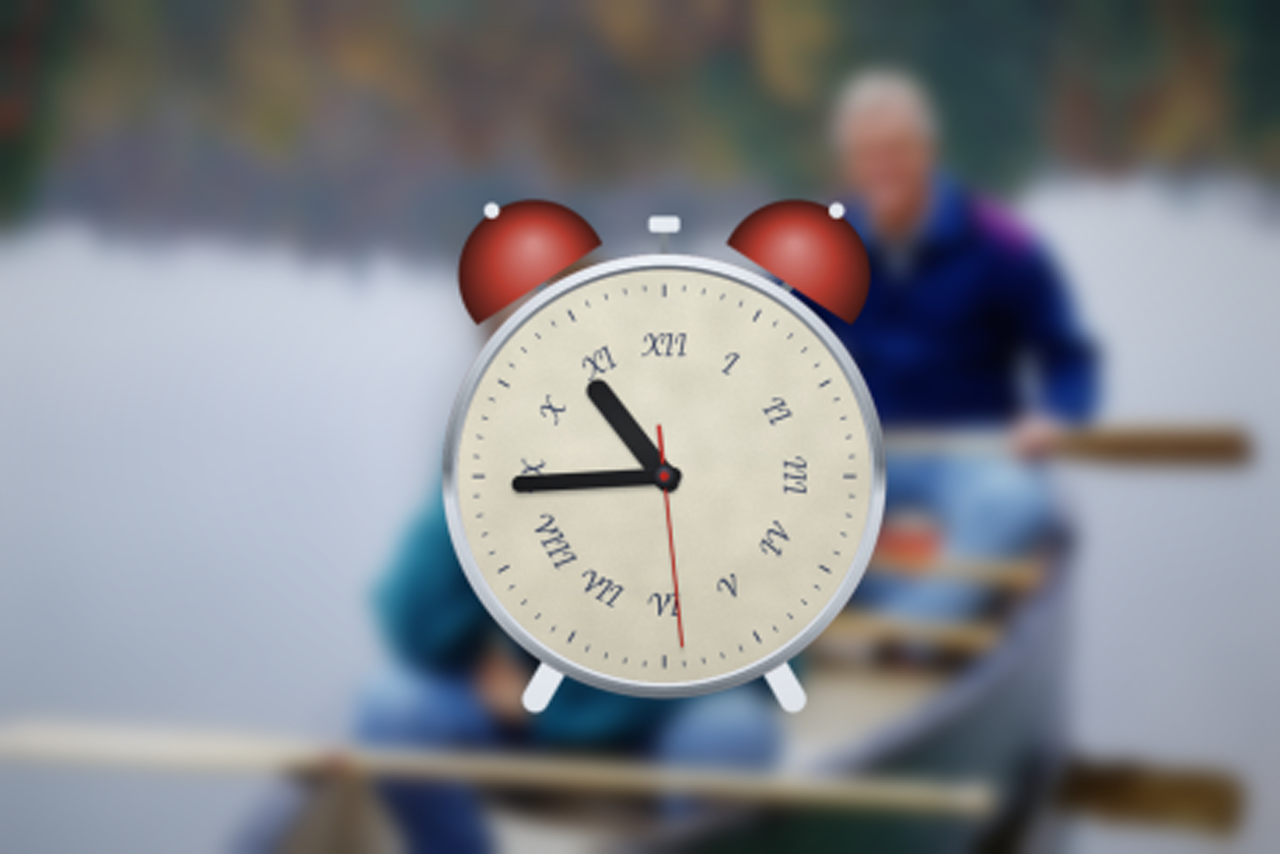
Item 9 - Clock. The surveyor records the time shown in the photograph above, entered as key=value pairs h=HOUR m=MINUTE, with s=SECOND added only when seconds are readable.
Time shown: h=10 m=44 s=29
